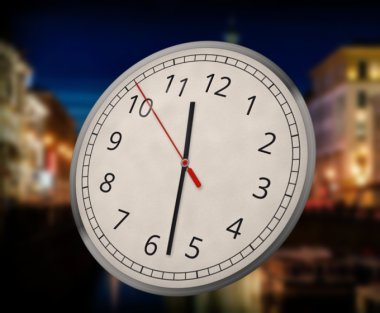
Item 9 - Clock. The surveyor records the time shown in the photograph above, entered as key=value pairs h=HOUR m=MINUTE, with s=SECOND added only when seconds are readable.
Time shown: h=11 m=27 s=51
